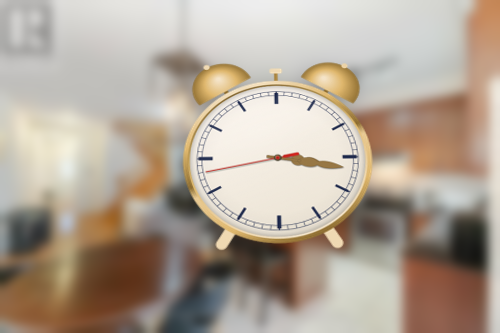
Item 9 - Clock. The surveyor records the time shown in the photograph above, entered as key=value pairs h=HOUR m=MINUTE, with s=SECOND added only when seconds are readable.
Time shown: h=3 m=16 s=43
